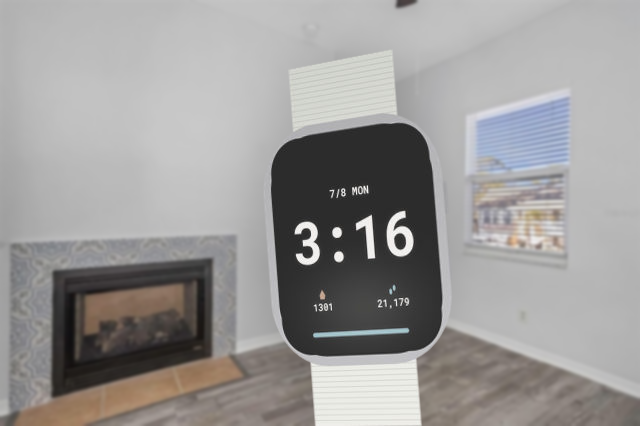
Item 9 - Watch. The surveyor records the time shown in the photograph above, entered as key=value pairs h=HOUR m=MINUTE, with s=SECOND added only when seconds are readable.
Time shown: h=3 m=16
